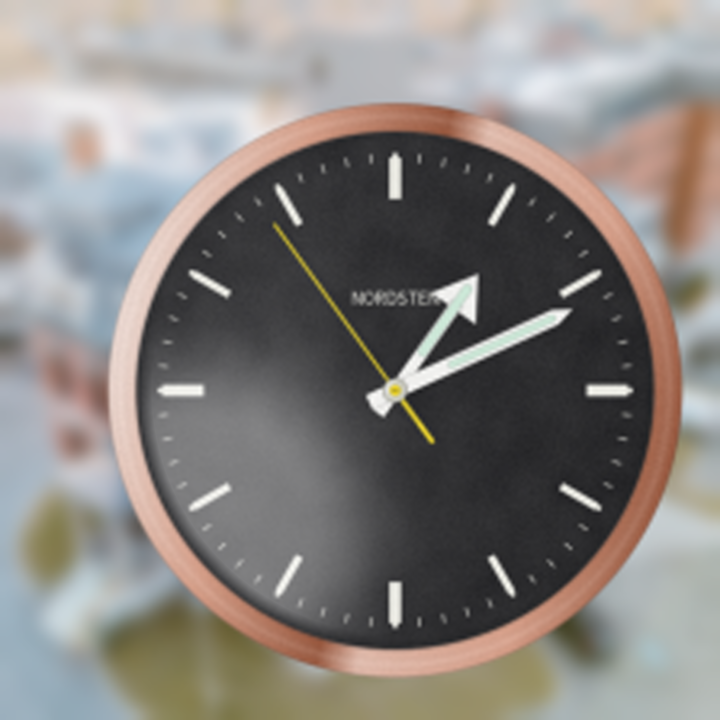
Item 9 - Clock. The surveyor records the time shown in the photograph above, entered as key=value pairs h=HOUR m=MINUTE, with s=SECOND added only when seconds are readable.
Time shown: h=1 m=10 s=54
